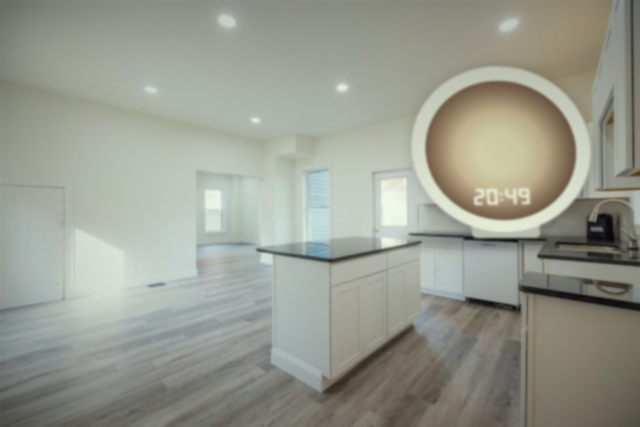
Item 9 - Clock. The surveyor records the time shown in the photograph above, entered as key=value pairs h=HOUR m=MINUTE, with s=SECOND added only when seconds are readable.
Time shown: h=20 m=49
